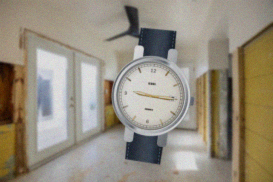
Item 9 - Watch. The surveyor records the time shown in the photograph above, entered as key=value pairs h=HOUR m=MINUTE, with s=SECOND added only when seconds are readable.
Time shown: h=9 m=15
